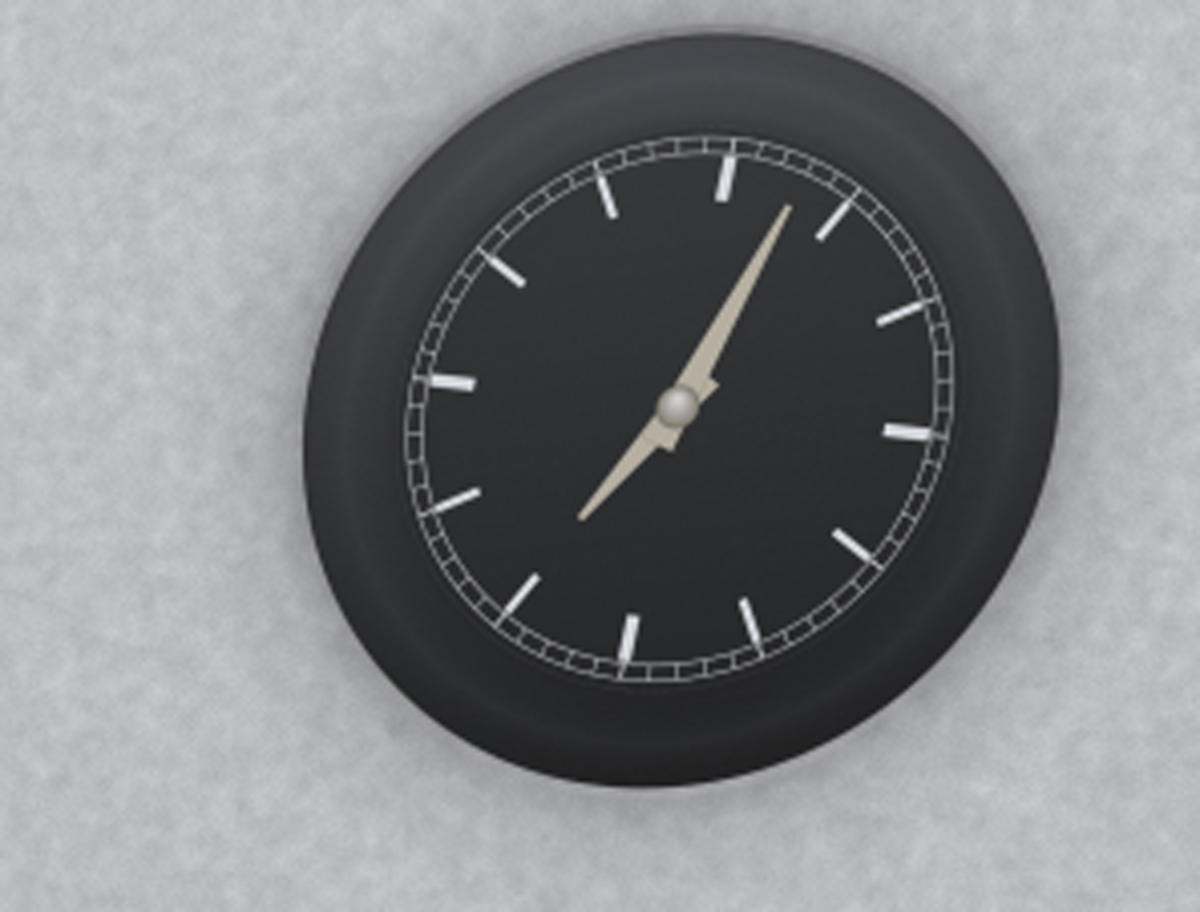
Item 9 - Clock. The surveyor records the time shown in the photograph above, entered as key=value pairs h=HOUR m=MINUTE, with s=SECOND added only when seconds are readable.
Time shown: h=7 m=3
